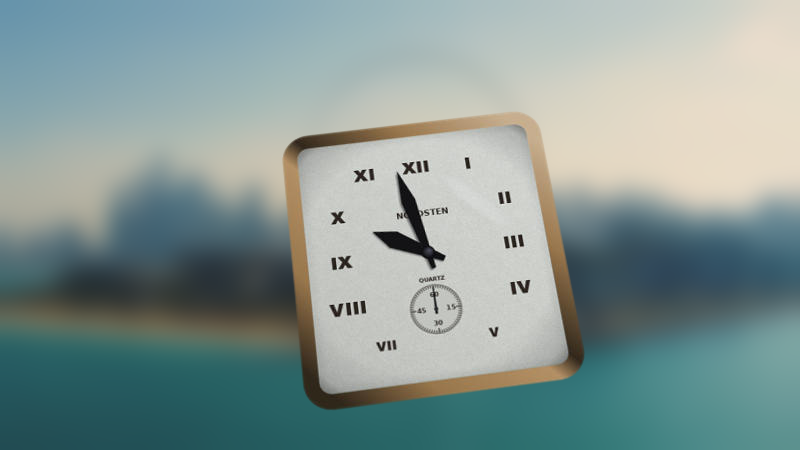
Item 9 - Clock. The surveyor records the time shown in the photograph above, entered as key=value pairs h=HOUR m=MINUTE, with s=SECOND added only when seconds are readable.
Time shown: h=9 m=58
